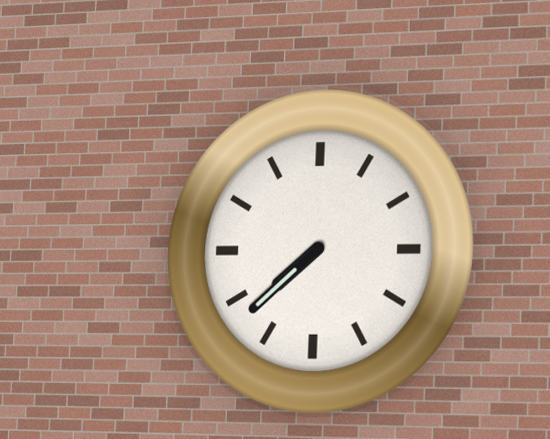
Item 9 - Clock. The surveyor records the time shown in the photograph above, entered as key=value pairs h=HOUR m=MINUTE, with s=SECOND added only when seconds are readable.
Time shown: h=7 m=38
